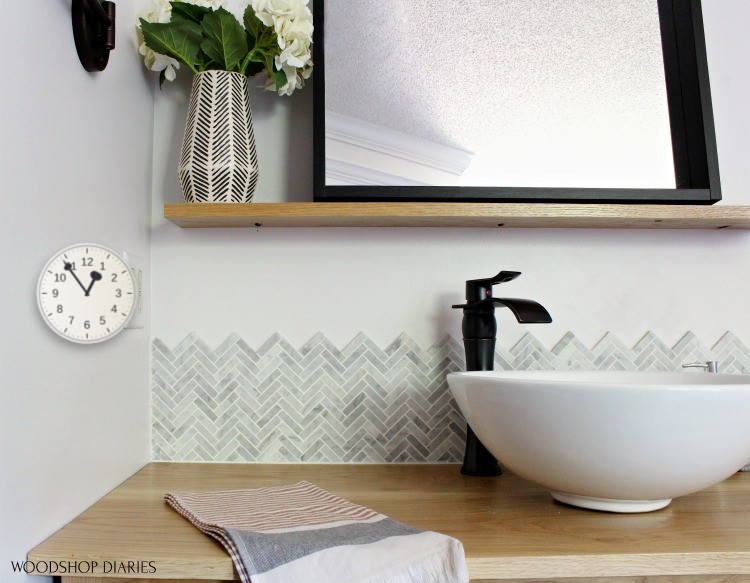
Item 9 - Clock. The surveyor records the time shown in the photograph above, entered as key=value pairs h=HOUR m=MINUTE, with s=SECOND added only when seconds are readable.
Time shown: h=12 m=54
